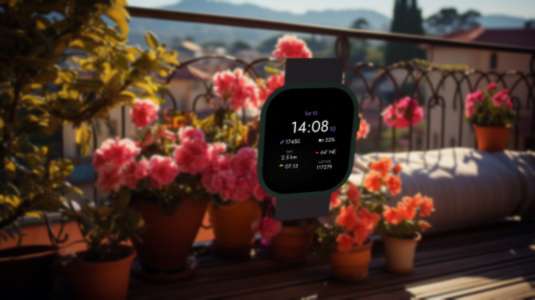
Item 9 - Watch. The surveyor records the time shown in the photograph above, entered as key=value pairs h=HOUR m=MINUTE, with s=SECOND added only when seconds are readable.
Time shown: h=14 m=8
